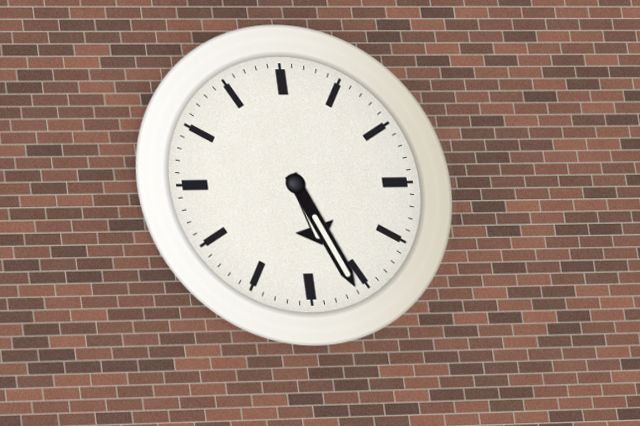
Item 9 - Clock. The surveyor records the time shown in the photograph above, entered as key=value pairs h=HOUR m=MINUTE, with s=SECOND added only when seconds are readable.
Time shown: h=5 m=26
